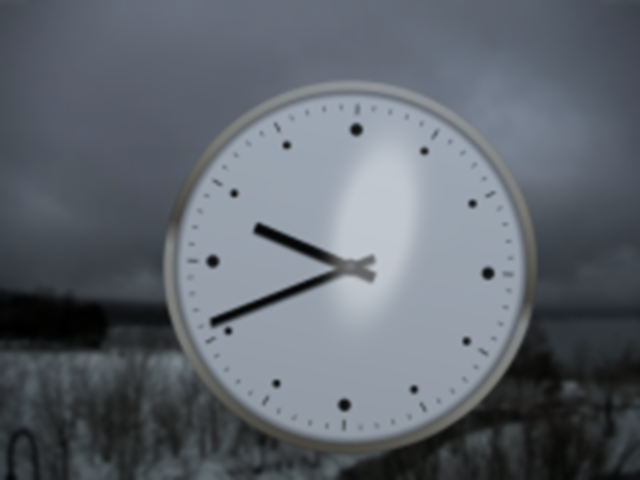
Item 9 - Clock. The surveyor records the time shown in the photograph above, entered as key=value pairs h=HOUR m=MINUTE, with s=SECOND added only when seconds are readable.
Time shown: h=9 m=41
